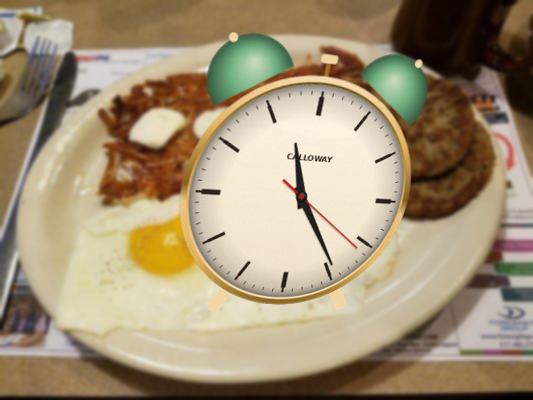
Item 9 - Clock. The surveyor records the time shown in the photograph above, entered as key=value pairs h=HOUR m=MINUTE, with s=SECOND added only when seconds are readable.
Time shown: h=11 m=24 s=21
